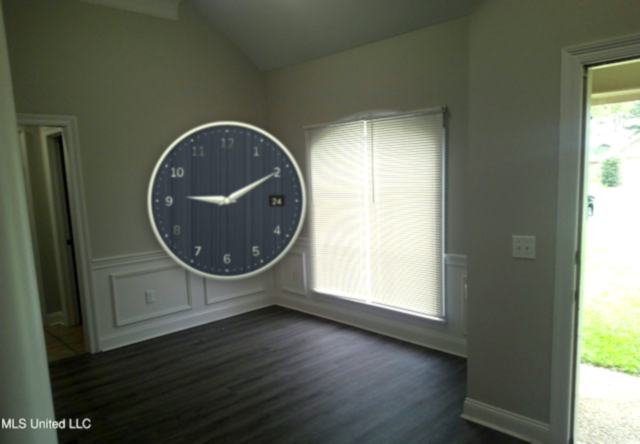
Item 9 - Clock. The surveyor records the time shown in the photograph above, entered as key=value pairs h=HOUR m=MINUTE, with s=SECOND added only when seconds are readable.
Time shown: h=9 m=10
